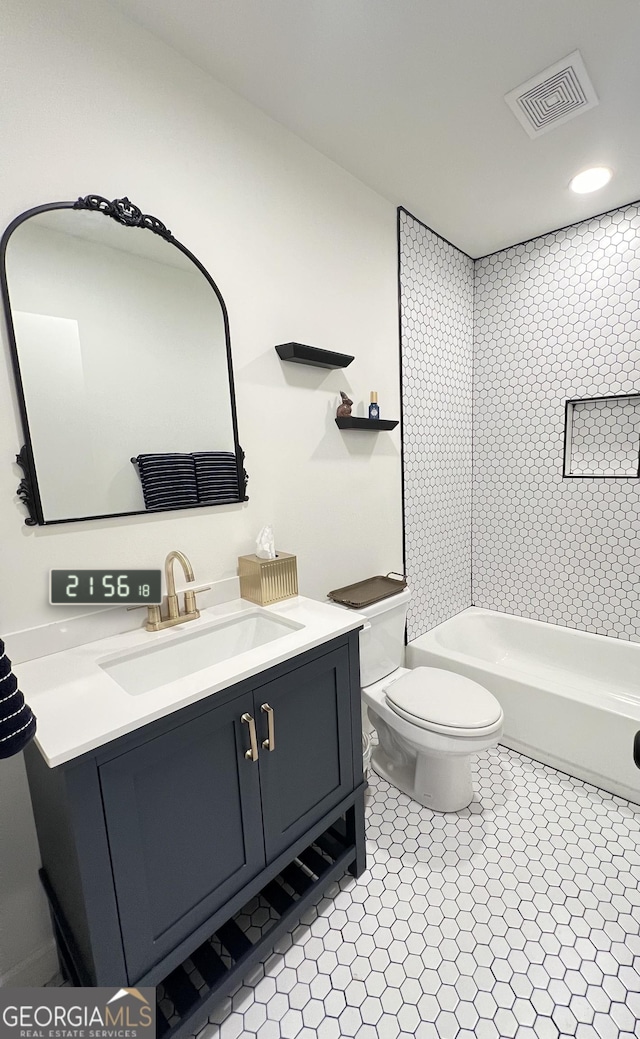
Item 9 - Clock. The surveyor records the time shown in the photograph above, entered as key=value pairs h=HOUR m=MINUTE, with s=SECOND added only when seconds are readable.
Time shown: h=21 m=56 s=18
